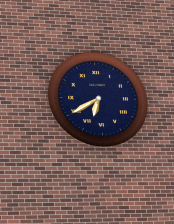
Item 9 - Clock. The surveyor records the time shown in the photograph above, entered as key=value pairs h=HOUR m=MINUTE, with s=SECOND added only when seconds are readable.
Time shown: h=6 m=40
